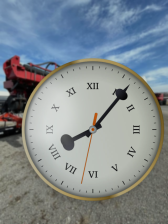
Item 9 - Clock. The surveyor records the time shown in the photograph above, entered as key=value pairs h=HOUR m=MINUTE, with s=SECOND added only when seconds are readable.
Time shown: h=8 m=6 s=32
